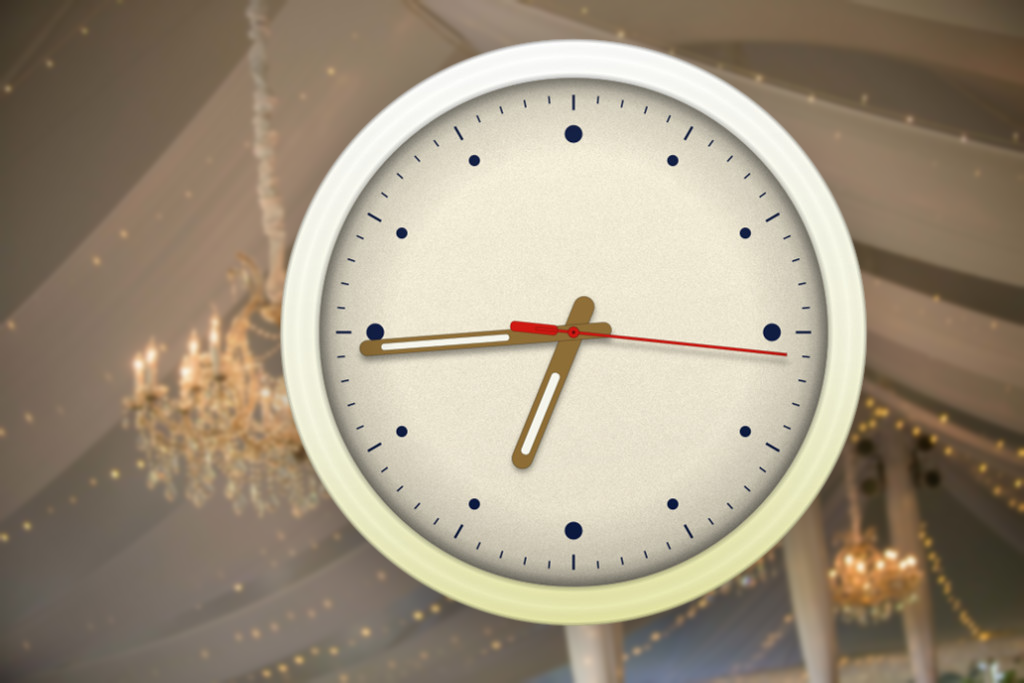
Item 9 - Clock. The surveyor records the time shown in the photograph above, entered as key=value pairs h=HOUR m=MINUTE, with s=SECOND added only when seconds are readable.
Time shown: h=6 m=44 s=16
